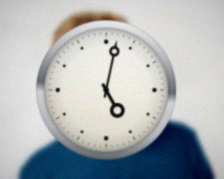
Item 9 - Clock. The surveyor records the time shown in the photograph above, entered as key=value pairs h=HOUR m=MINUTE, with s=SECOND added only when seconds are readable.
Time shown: h=5 m=2
